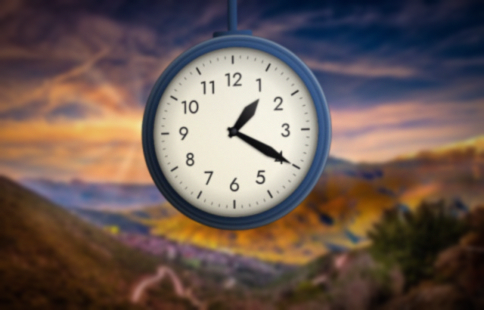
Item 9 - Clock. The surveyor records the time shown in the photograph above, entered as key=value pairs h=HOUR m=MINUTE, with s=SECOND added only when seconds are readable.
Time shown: h=1 m=20
